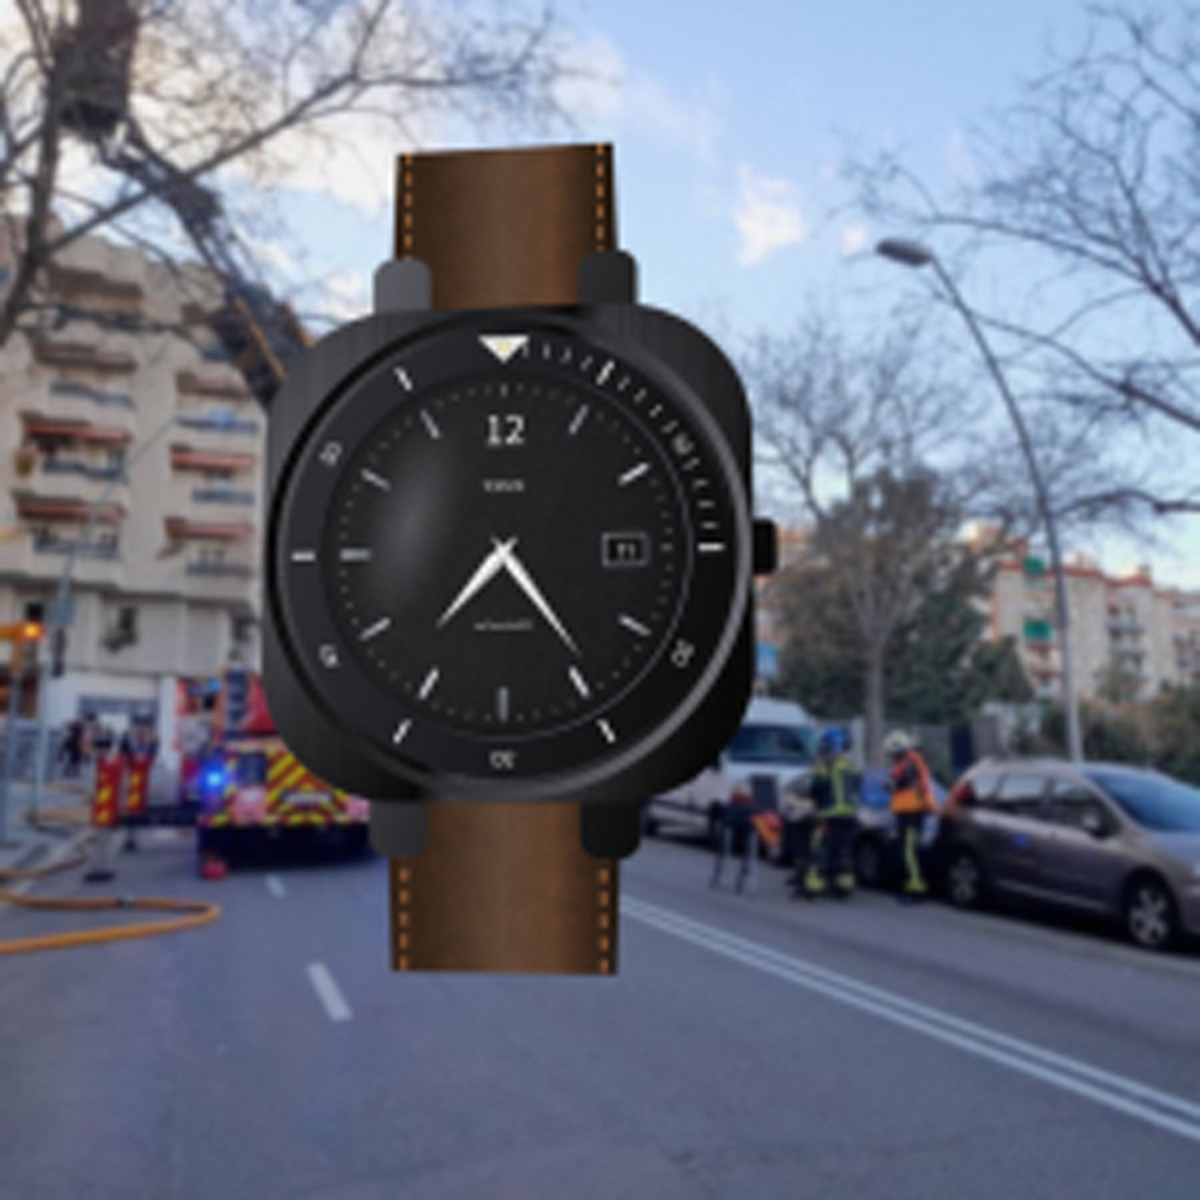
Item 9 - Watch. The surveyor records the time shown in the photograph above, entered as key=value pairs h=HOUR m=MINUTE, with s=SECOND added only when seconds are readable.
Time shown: h=7 m=24
